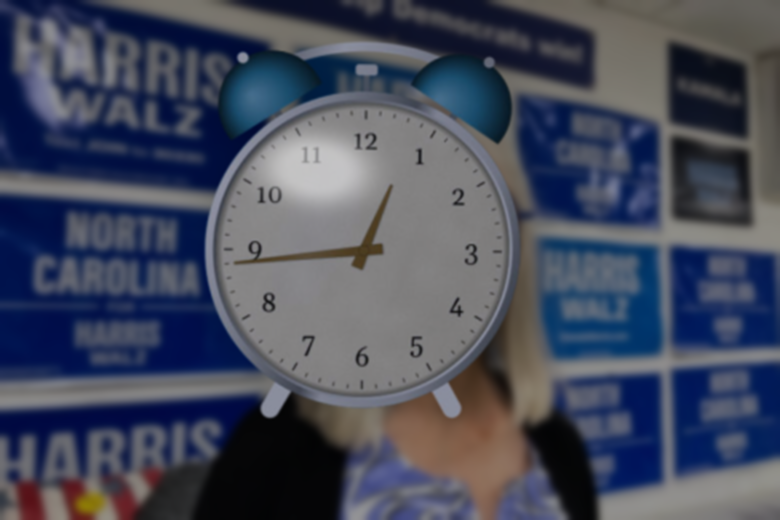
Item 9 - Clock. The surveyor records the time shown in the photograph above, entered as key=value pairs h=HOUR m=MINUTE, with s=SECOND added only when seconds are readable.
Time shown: h=12 m=44
